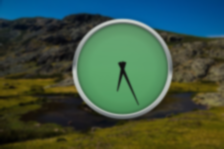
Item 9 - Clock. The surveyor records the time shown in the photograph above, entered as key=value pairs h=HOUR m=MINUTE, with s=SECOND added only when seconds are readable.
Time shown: h=6 m=26
